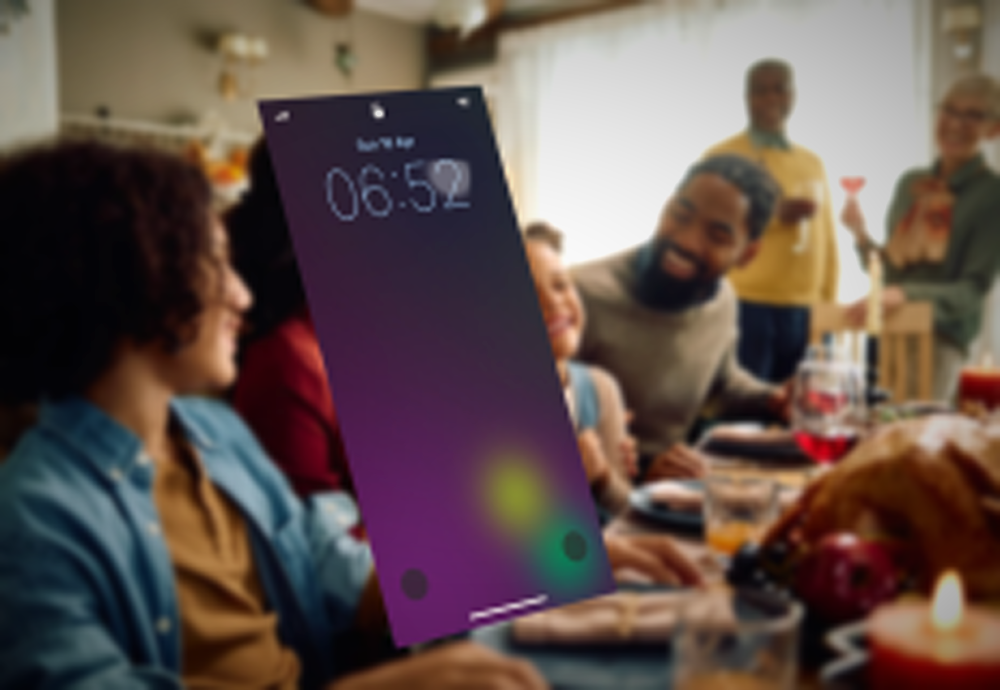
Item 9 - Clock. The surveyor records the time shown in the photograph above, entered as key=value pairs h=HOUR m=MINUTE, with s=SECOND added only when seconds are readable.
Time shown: h=6 m=52
